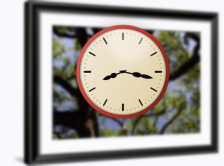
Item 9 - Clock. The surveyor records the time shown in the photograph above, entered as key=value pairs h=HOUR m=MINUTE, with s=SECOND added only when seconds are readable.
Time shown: h=8 m=17
